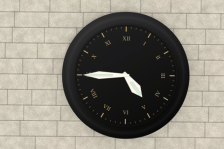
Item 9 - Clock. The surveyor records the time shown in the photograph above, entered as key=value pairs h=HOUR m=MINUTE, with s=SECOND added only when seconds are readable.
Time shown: h=4 m=45
